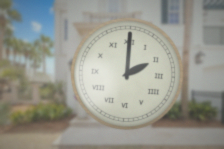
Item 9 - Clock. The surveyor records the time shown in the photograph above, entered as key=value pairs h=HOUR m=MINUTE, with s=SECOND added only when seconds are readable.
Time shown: h=2 m=0
